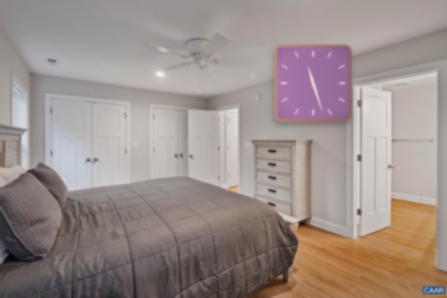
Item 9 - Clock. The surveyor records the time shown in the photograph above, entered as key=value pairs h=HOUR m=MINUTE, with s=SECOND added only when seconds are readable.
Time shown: h=11 m=27
